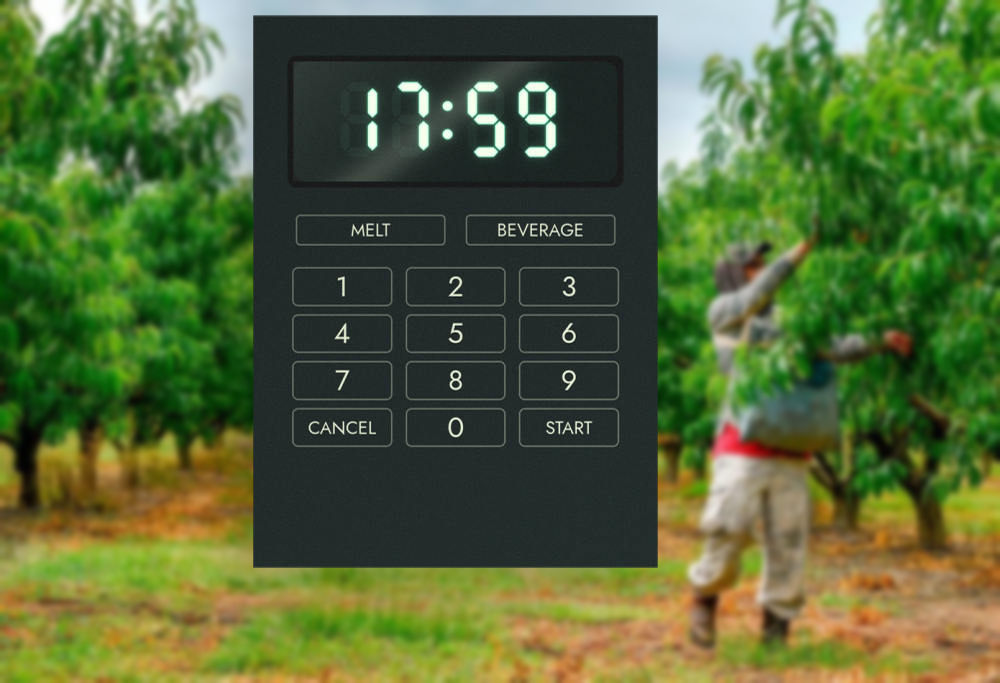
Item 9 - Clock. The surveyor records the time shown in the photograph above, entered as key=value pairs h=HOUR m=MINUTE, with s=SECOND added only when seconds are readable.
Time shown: h=17 m=59
